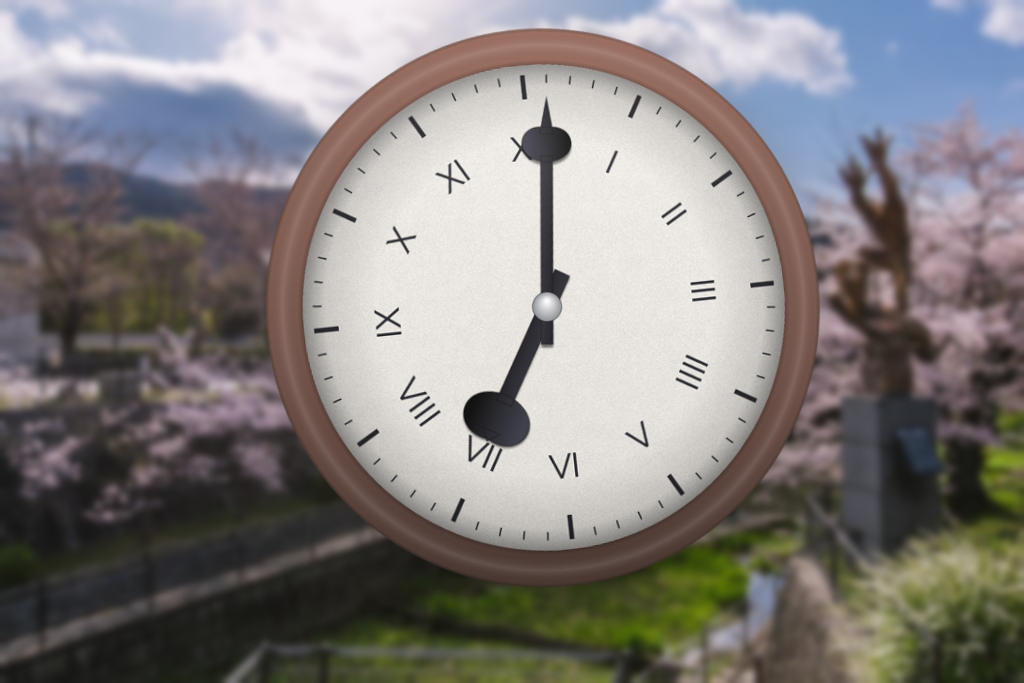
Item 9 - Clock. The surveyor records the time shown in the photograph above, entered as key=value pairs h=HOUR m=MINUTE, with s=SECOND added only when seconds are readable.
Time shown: h=7 m=1
